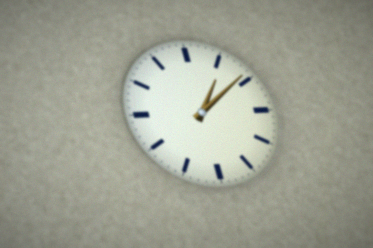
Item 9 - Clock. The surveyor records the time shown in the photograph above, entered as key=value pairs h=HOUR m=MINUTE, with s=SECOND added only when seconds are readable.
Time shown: h=1 m=9
